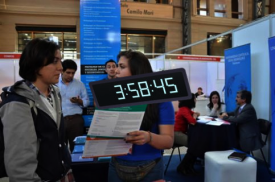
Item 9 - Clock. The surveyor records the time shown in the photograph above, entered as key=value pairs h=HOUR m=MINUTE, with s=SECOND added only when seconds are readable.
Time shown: h=3 m=58 s=45
